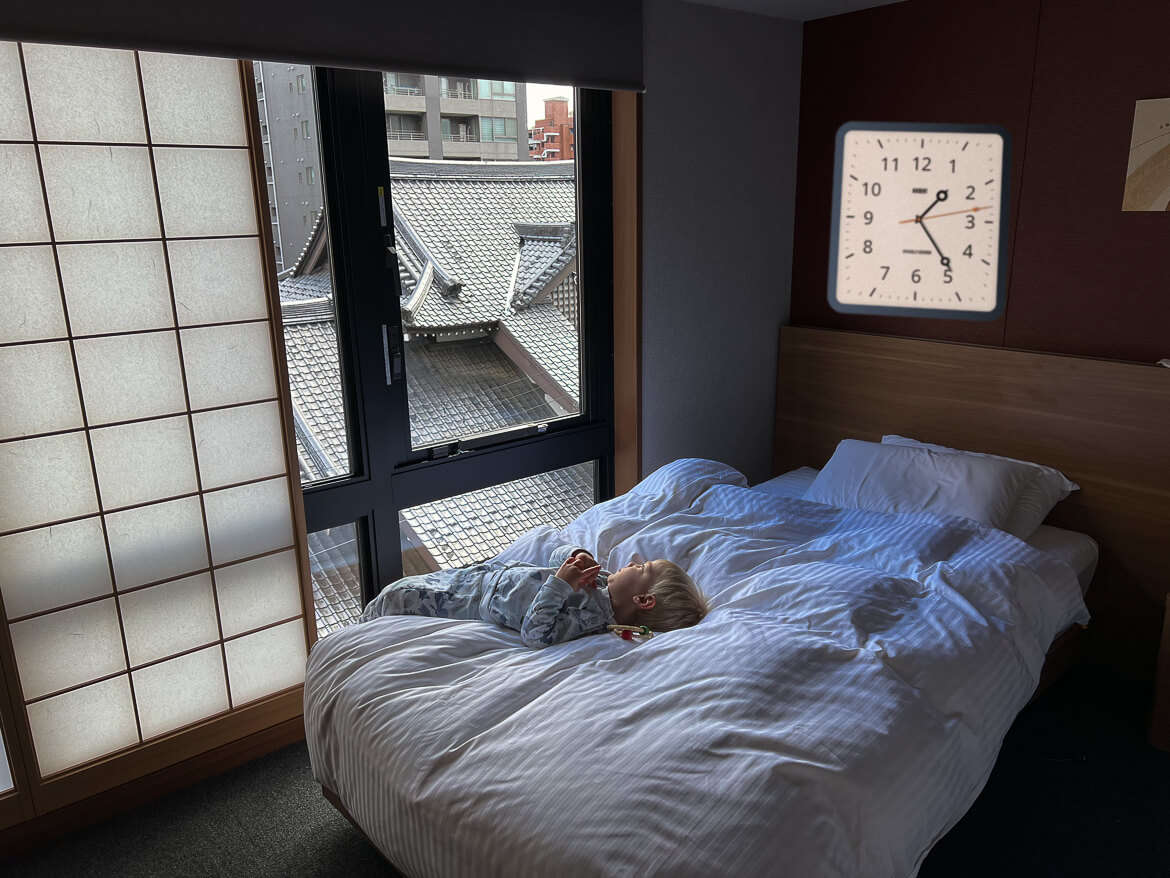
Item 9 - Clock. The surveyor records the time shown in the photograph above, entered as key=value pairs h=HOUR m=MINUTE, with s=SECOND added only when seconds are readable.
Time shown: h=1 m=24 s=13
